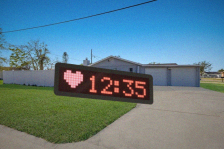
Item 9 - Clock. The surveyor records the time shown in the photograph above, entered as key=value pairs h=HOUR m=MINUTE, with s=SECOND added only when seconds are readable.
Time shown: h=12 m=35
